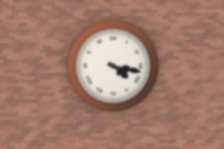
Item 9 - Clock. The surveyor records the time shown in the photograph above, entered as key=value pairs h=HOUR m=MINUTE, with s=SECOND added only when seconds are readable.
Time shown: h=4 m=17
